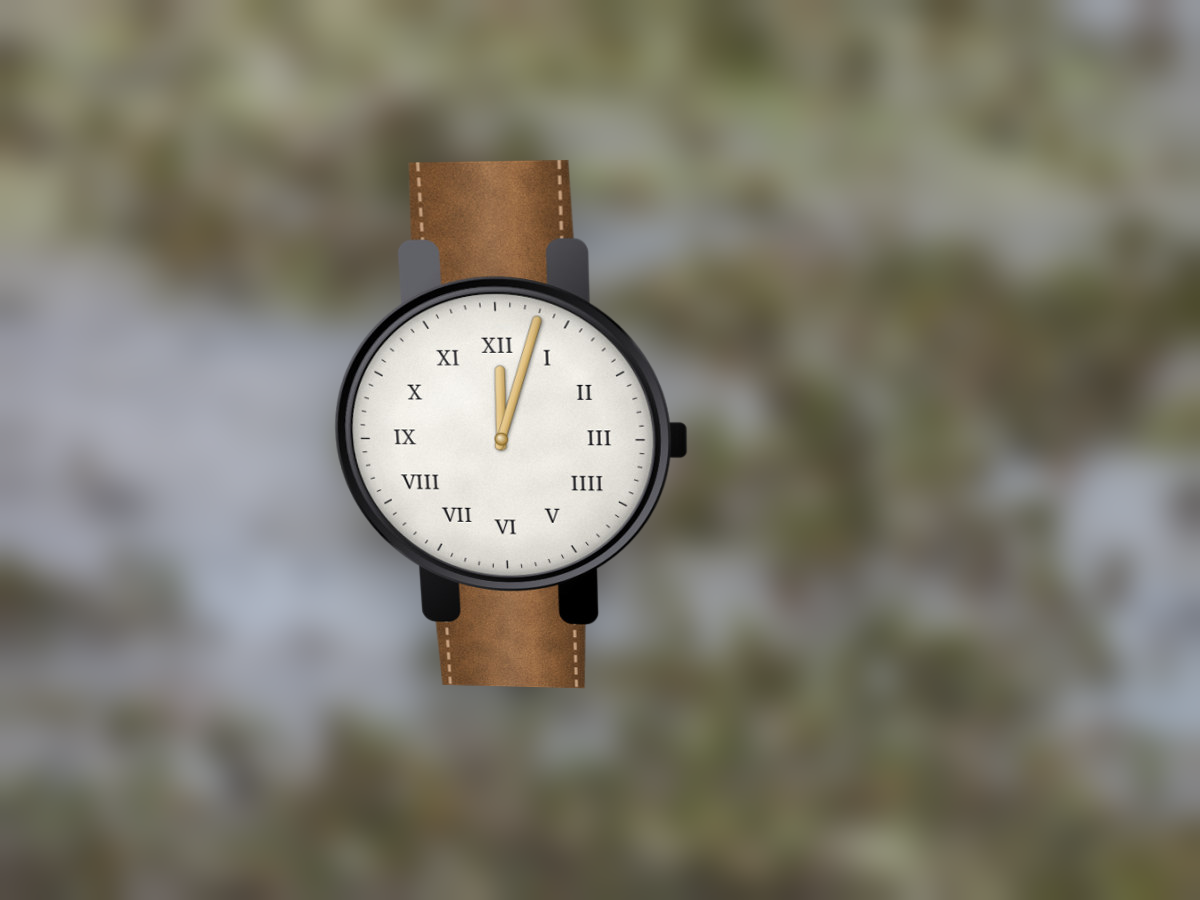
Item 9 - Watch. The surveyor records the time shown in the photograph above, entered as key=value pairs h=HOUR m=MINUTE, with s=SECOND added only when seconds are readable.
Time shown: h=12 m=3
